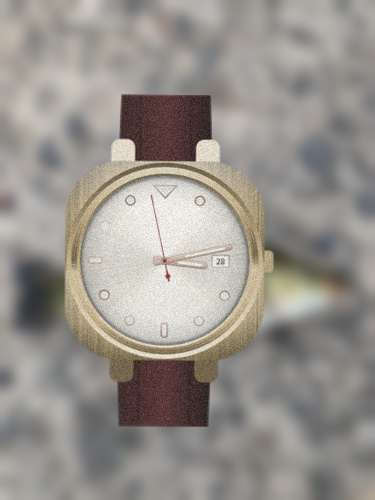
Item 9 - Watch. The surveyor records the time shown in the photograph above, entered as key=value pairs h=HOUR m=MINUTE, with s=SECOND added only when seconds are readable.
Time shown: h=3 m=12 s=58
